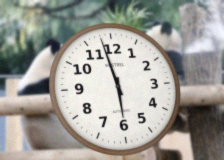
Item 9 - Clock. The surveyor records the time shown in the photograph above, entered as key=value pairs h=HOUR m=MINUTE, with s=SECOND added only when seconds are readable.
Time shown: h=5 m=58
